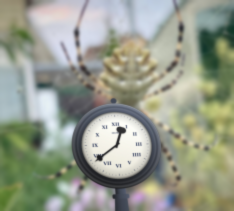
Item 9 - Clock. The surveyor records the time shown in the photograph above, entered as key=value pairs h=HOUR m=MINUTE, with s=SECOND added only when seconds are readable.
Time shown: h=12 m=39
